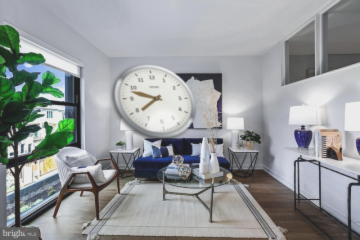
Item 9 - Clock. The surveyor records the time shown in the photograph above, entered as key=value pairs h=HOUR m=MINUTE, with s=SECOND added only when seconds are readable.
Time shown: h=7 m=48
